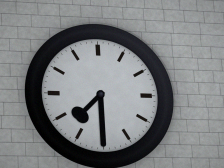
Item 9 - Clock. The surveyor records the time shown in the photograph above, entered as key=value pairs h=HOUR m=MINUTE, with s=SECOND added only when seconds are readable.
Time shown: h=7 m=30
